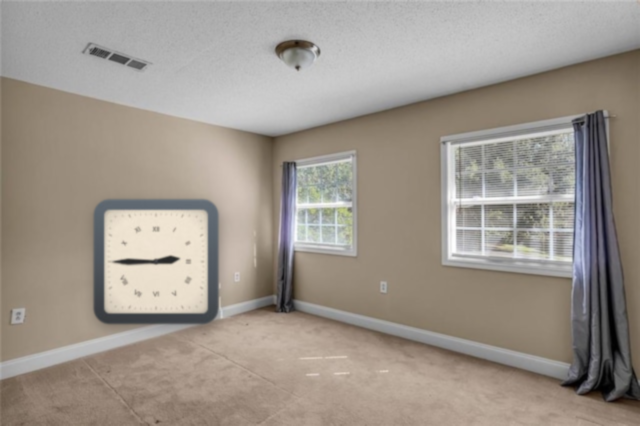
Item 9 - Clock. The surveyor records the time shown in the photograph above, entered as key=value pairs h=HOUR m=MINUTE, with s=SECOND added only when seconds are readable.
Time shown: h=2 m=45
